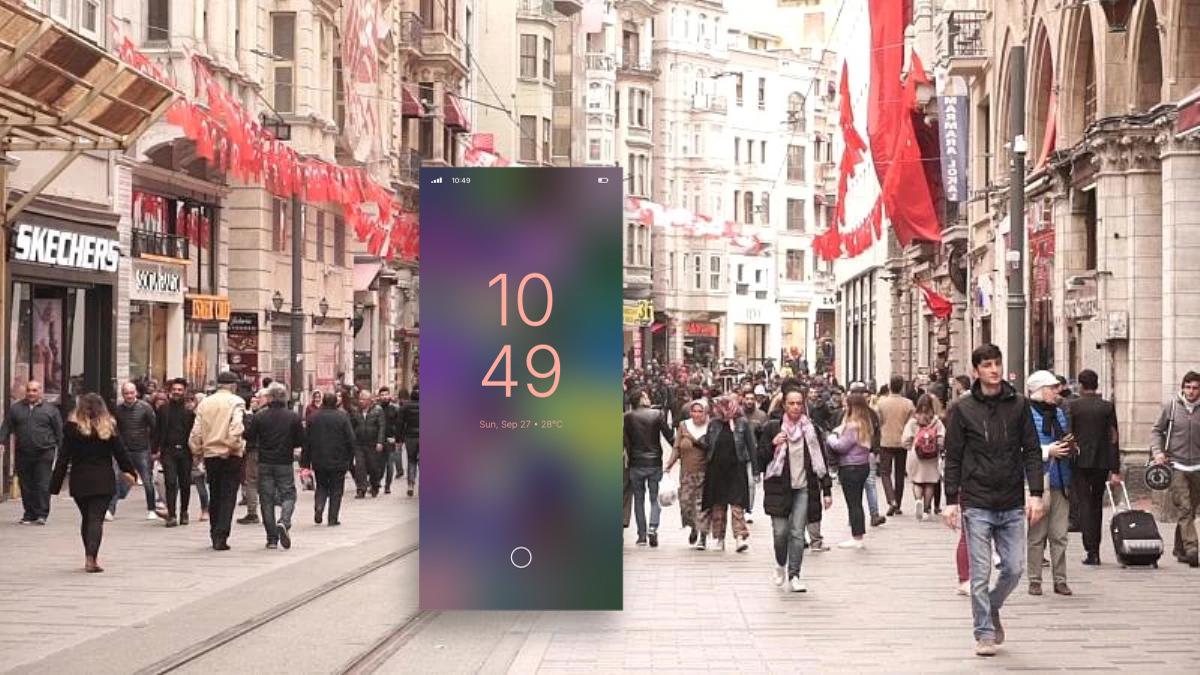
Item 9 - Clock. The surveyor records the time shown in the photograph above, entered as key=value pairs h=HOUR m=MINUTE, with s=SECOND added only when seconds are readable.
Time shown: h=10 m=49
